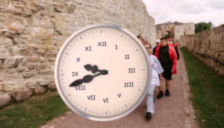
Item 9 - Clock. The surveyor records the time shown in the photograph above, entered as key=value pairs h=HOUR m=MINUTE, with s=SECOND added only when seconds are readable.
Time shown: h=9 m=42
